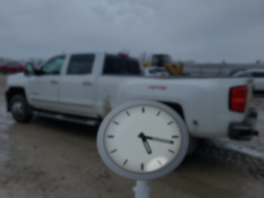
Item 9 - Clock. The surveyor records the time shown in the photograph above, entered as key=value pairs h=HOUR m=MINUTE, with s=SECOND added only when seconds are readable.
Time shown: h=5 m=17
